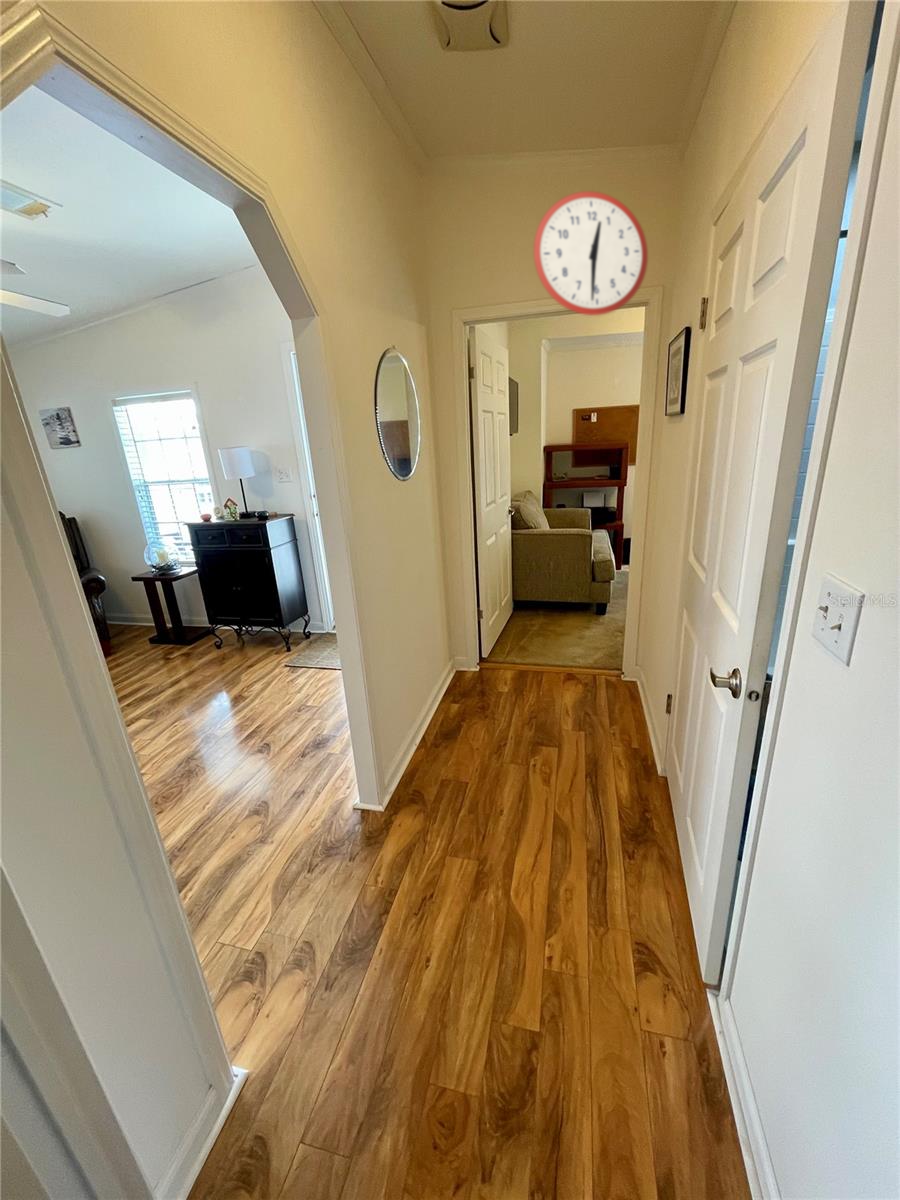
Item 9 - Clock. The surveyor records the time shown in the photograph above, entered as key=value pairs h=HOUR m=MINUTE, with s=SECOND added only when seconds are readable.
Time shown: h=12 m=31
